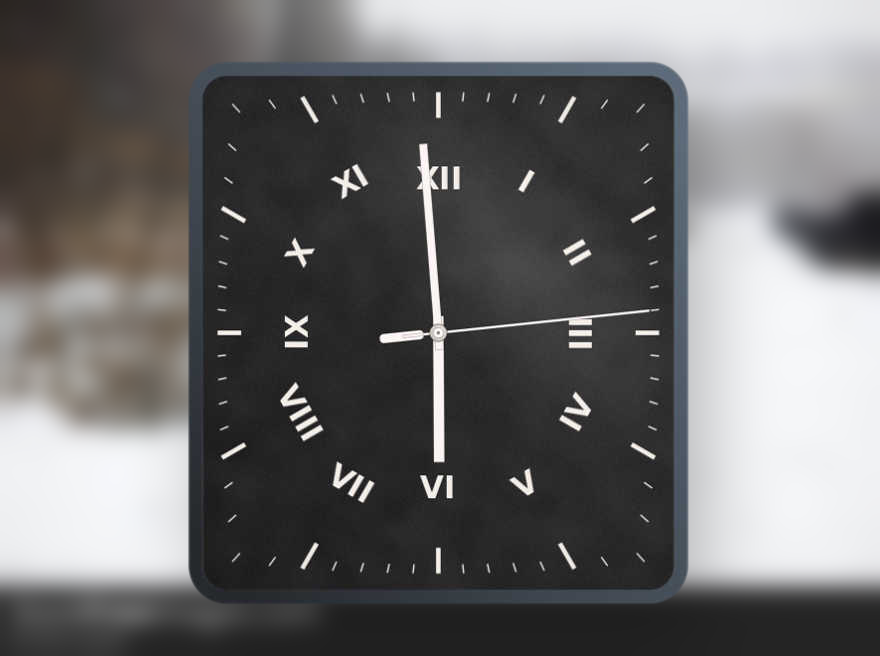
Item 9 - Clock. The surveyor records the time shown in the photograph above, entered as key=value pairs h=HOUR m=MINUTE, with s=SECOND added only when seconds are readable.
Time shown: h=5 m=59 s=14
